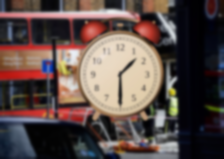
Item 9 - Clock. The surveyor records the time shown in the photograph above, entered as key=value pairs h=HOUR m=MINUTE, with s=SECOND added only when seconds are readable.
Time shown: h=1 m=30
